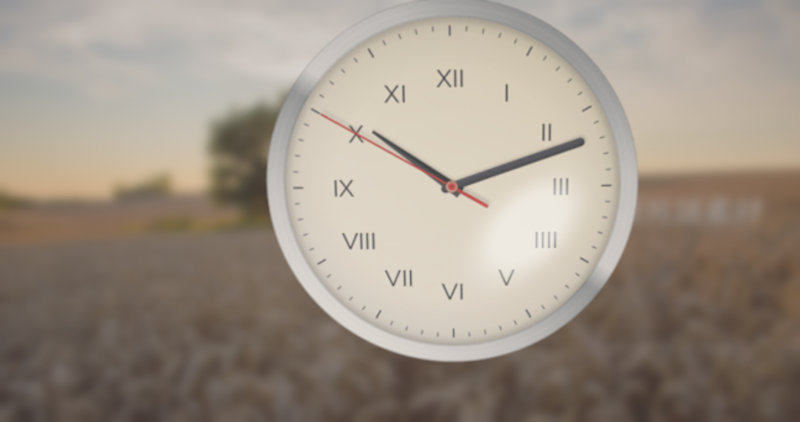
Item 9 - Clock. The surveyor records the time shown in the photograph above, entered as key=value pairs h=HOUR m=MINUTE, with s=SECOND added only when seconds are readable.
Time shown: h=10 m=11 s=50
